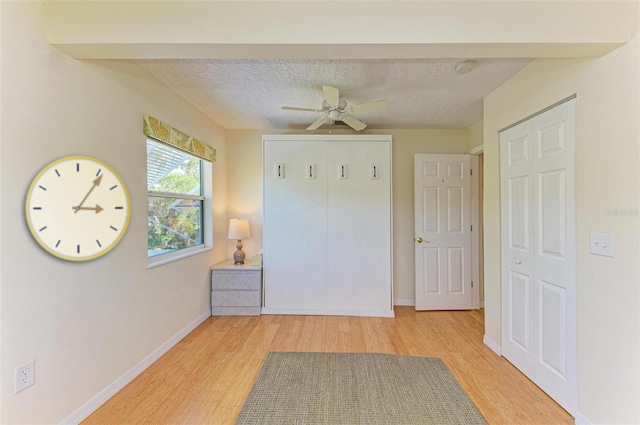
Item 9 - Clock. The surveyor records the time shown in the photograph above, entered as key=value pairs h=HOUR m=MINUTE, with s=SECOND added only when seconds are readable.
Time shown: h=3 m=6
